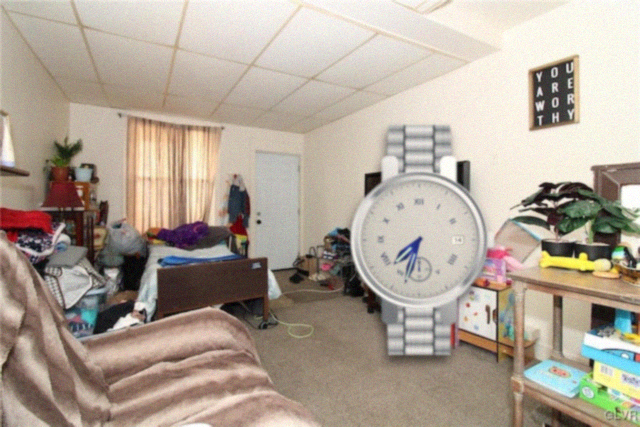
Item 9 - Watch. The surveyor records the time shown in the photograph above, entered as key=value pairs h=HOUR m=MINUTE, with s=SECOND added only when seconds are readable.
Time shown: h=7 m=33
